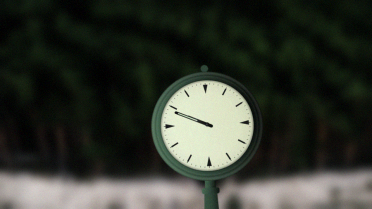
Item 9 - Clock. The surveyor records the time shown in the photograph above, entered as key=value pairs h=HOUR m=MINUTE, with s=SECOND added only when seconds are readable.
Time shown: h=9 m=49
